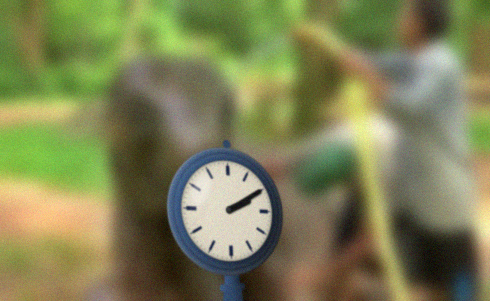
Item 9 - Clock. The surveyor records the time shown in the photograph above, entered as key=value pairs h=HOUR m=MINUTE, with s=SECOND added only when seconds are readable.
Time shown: h=2 m=10
